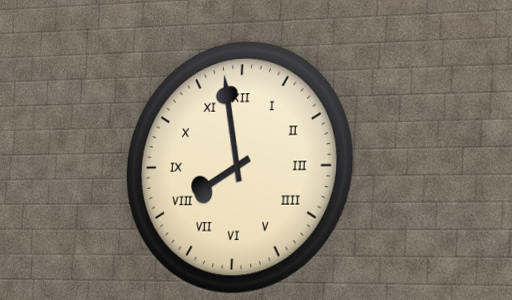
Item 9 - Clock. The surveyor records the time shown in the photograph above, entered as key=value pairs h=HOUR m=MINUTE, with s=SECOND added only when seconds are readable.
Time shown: h=7 m=58
